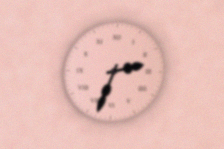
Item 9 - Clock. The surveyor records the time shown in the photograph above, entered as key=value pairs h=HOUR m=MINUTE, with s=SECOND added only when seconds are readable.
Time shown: h=2 m=33
